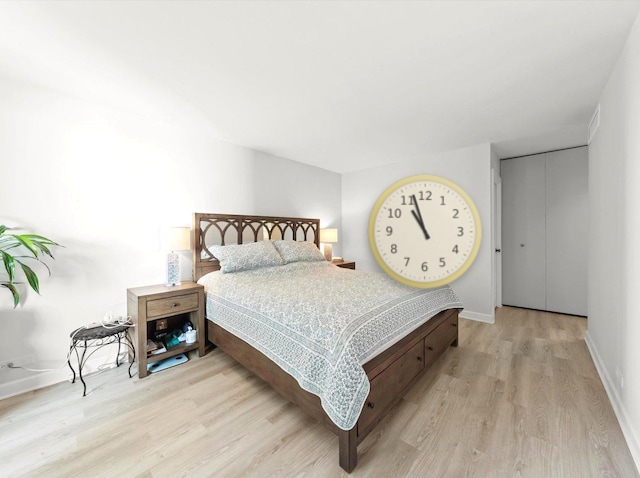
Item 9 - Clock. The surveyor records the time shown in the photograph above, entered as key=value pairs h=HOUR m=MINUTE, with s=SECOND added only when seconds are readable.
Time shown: h=10 m=57
